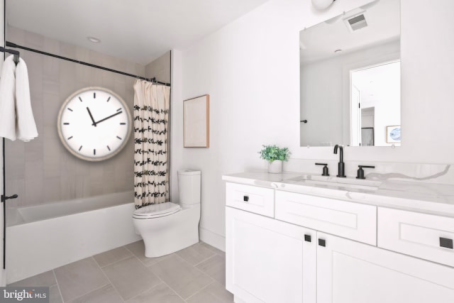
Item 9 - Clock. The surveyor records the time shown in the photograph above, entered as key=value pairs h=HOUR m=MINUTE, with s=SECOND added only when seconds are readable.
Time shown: h=11 m=11
